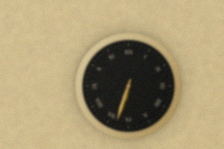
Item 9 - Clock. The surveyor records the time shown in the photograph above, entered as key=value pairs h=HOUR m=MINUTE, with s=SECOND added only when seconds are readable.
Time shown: h=6 m=33
